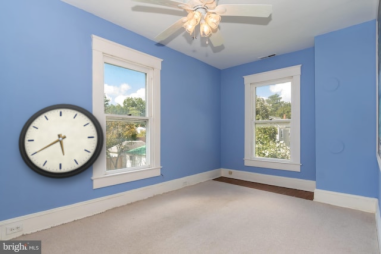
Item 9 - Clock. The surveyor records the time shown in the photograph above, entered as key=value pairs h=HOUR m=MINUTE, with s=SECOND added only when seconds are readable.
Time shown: h=5 m=40
